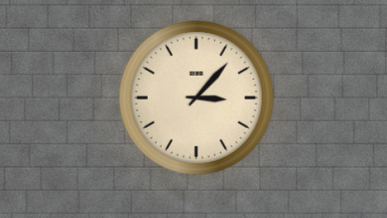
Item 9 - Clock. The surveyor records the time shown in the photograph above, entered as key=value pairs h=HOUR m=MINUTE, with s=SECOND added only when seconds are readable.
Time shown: h=3 m=7
